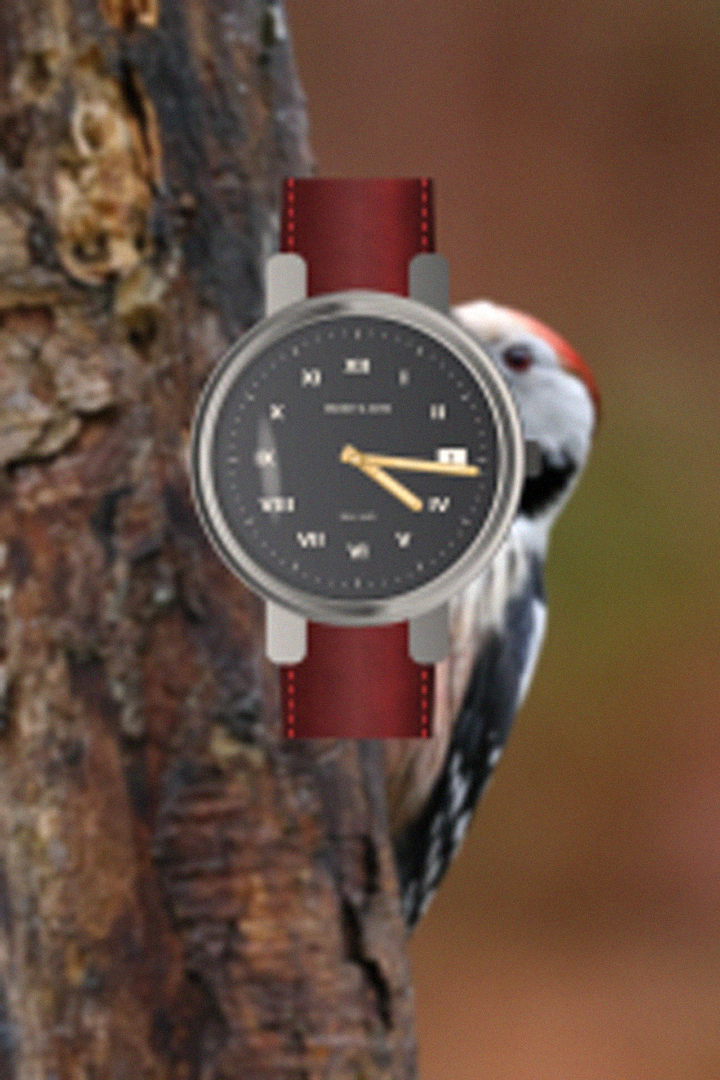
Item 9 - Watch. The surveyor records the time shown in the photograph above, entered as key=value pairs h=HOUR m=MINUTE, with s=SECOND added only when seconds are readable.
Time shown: h=4 m=16
